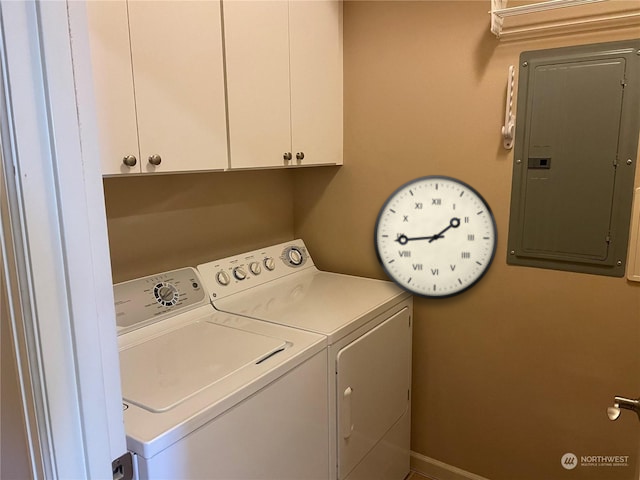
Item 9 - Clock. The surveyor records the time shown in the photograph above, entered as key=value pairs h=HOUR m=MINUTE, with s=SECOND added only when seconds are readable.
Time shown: h=1 m=44
